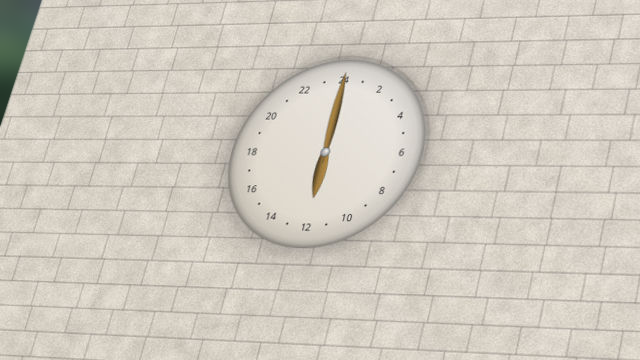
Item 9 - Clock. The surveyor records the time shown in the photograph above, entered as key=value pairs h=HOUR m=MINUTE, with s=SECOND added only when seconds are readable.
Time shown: h=12 m=0
